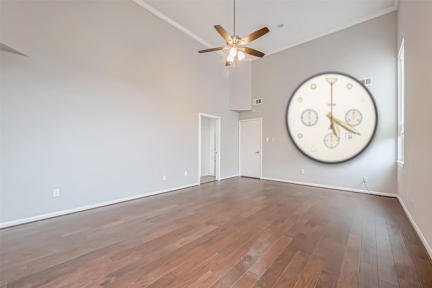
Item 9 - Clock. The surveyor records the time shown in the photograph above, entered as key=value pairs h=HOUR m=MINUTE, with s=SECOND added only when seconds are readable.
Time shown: h=5 m=20
